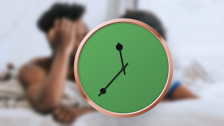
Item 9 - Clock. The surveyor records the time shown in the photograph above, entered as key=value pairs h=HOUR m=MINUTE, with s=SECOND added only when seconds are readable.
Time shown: h=11 m=37
